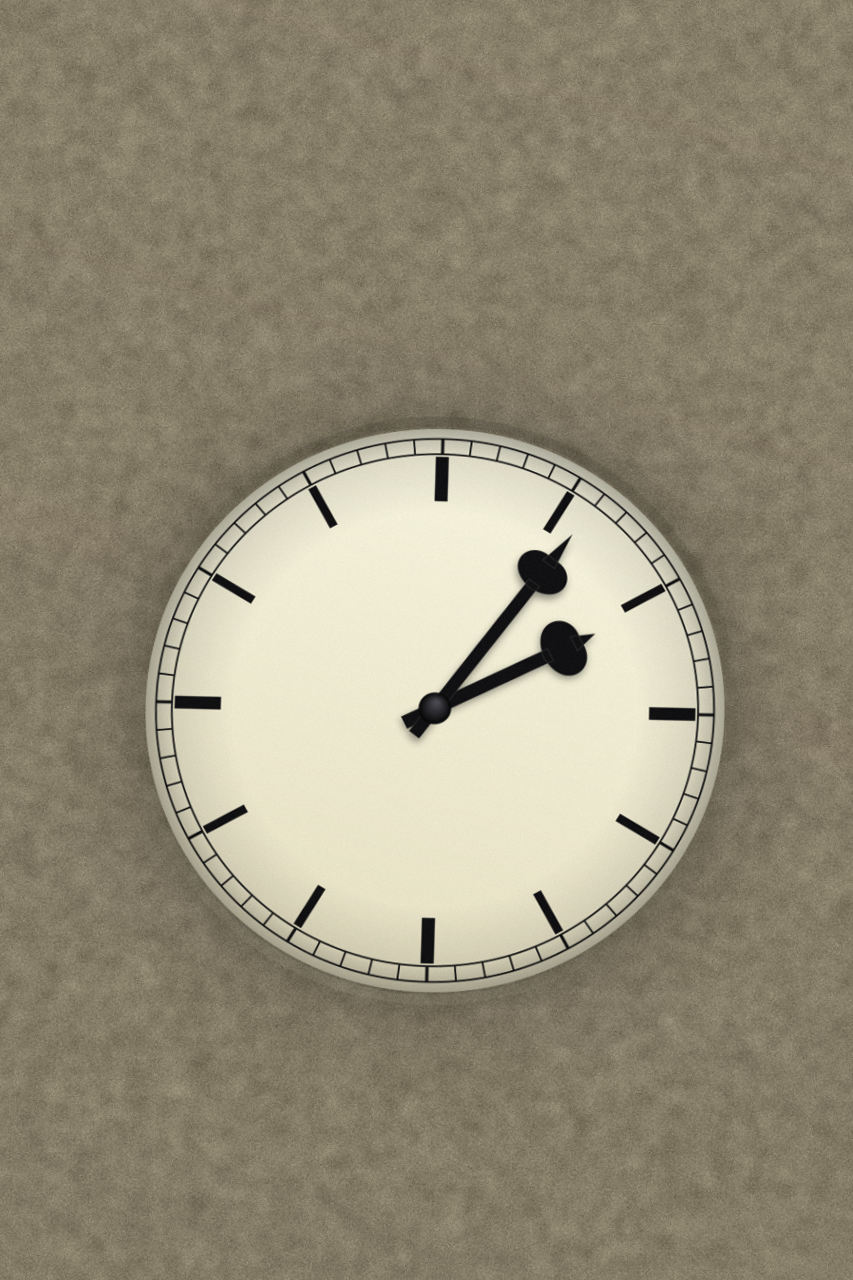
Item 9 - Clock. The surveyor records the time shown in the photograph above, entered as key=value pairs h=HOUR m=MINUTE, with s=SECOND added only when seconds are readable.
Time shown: h=2 m=6
